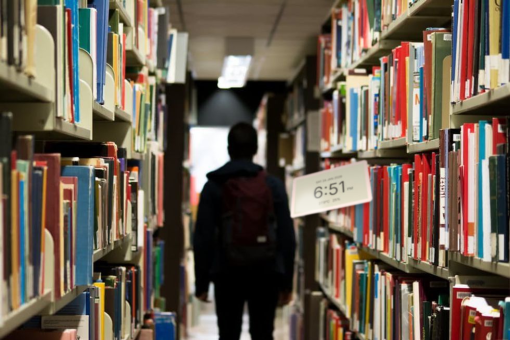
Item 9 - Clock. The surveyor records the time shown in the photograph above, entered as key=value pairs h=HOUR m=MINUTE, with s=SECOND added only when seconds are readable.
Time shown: h=6 m=51
